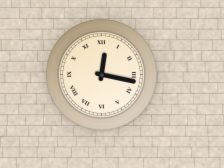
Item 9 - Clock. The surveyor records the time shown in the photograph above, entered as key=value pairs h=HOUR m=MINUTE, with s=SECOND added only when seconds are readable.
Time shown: h=12 m=17
